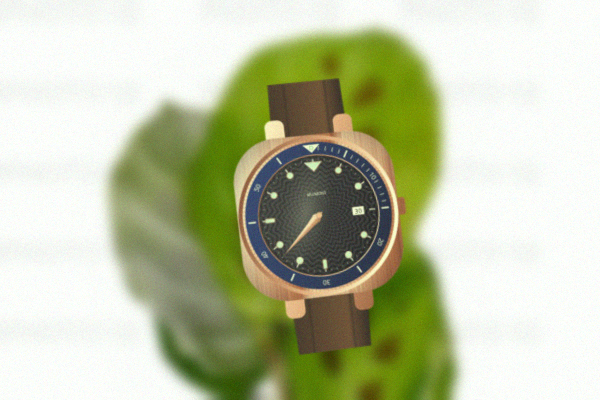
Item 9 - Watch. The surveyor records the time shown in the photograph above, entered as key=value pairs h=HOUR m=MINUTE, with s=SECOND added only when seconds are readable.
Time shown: h=7 m=38
